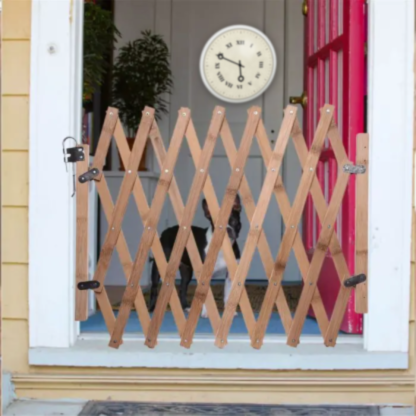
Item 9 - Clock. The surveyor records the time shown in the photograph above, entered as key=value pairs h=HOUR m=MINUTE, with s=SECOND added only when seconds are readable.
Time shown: h=5 m=49
